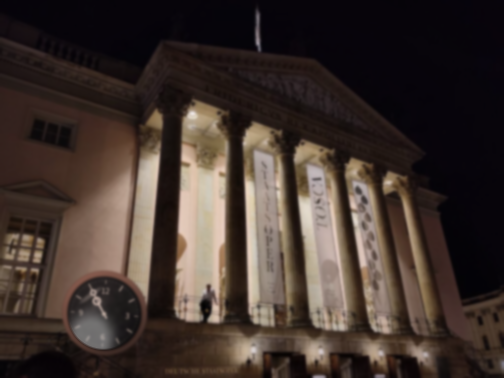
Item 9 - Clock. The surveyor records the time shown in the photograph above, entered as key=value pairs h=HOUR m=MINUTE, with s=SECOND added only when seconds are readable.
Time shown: h=10 m=55
